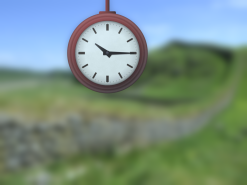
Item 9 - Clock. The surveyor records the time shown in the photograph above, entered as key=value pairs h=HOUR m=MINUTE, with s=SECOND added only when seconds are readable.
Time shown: h=10 m=15
